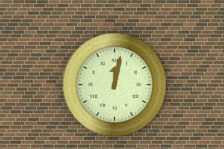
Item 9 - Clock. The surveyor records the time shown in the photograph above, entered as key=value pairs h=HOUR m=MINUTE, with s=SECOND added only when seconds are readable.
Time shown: h=12 m=2
